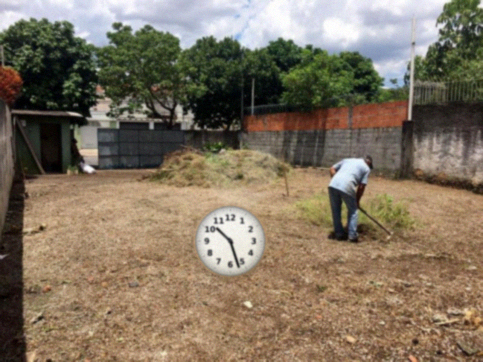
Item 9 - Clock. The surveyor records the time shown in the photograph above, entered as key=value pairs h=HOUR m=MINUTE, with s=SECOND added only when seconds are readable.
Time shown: h=10 m=27
